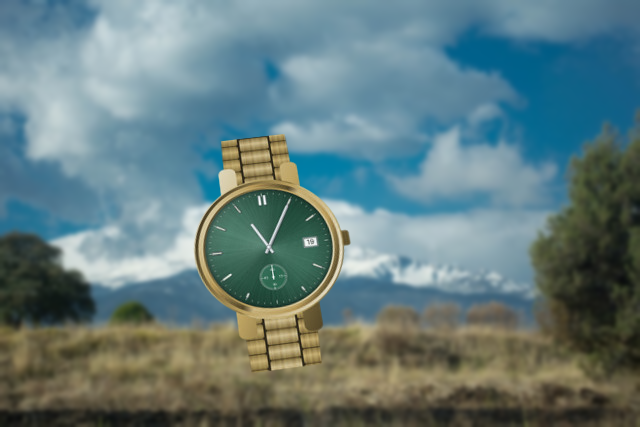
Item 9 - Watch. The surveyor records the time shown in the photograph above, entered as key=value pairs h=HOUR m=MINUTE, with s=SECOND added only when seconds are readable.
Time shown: h=11 m=5
